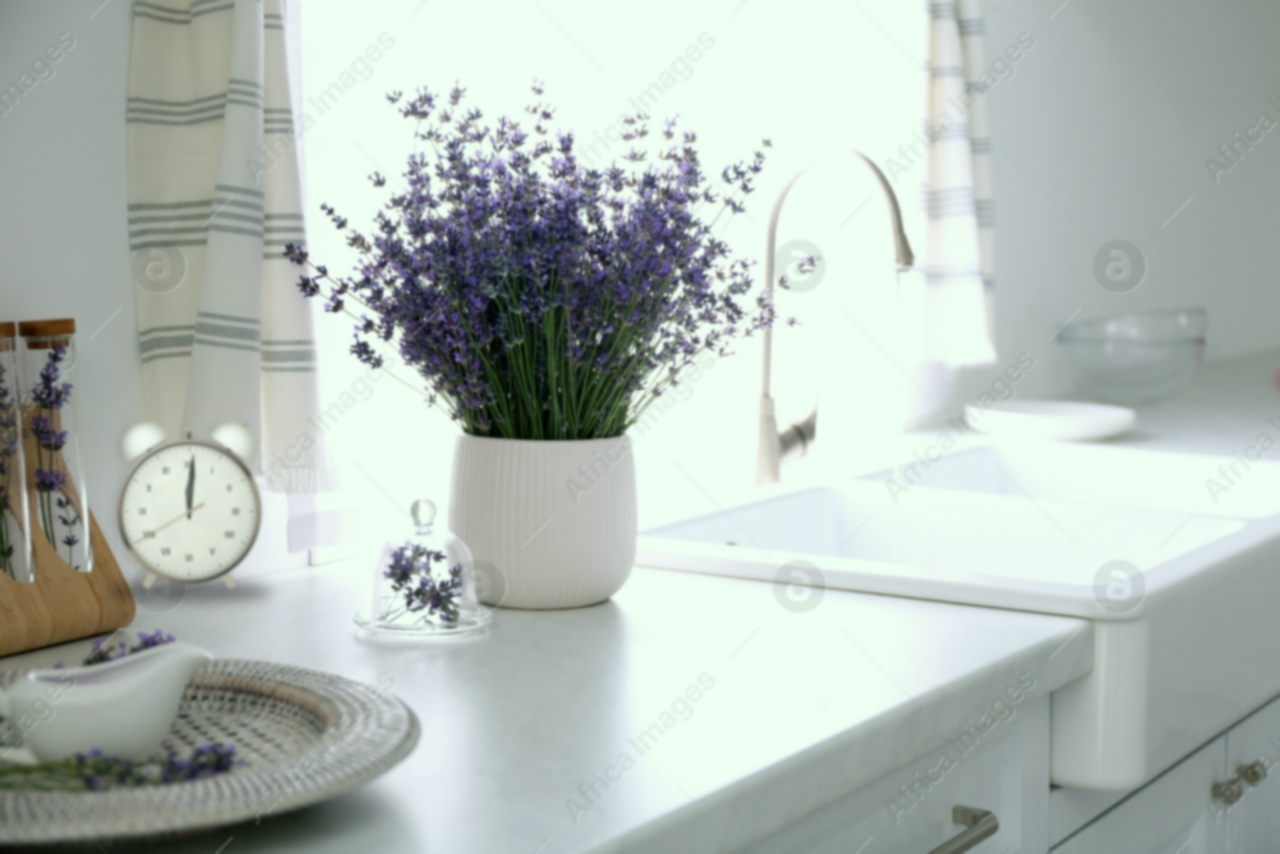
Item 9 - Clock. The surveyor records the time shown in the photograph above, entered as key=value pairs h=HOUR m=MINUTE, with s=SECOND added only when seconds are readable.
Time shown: h=12 m=0 s=40
